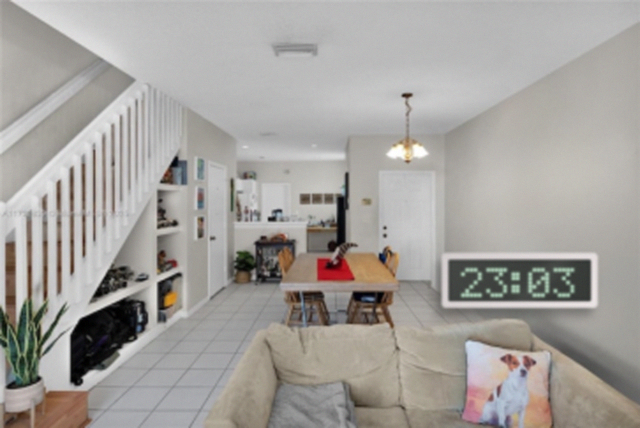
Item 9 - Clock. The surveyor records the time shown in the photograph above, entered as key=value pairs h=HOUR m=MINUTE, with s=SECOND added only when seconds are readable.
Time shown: h=23 m=3
